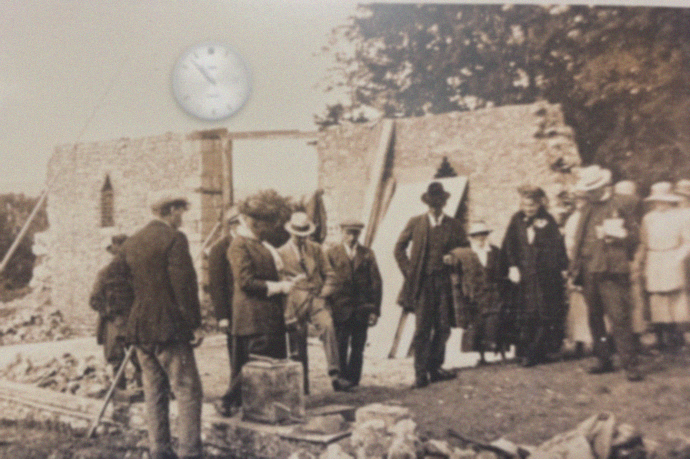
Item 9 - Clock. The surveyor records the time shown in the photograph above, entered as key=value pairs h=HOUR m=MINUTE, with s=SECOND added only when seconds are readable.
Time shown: h=10 m=53
